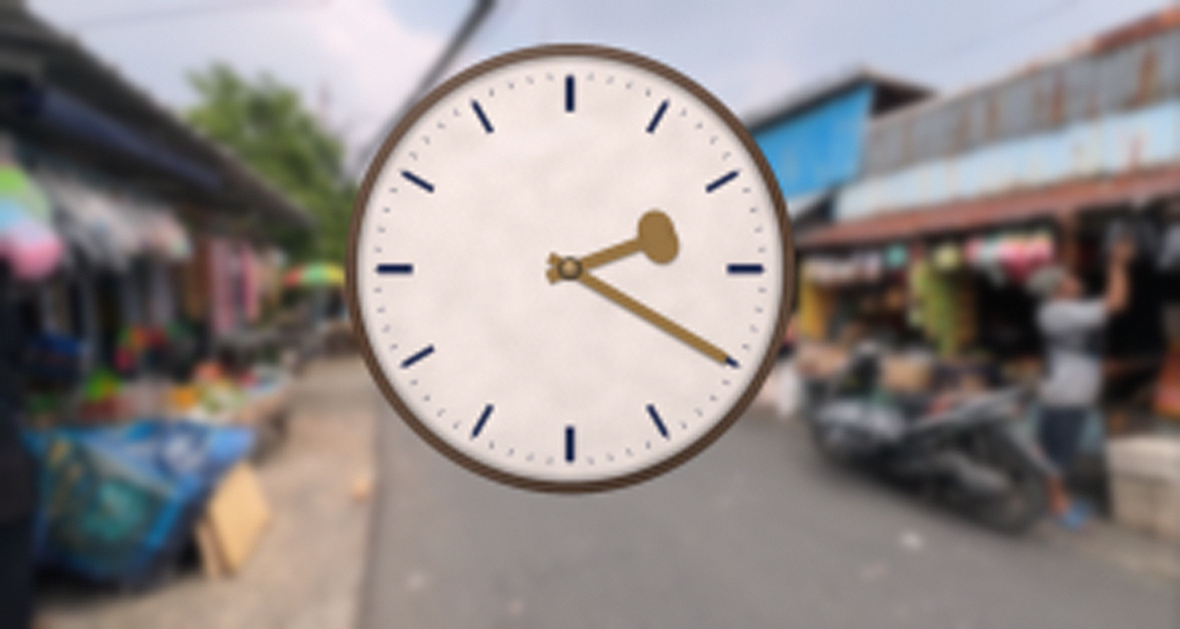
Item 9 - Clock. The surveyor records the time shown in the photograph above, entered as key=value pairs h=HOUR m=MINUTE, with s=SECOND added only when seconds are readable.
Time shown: h=2 m=20
